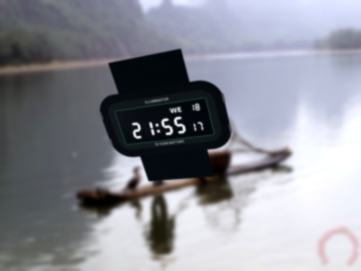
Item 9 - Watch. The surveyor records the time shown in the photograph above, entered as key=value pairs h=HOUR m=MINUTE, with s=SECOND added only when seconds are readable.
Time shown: h=21 m=55
